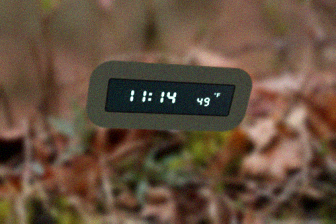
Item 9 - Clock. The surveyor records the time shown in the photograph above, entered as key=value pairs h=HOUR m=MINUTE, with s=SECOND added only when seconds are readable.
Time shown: h=11 m=14
